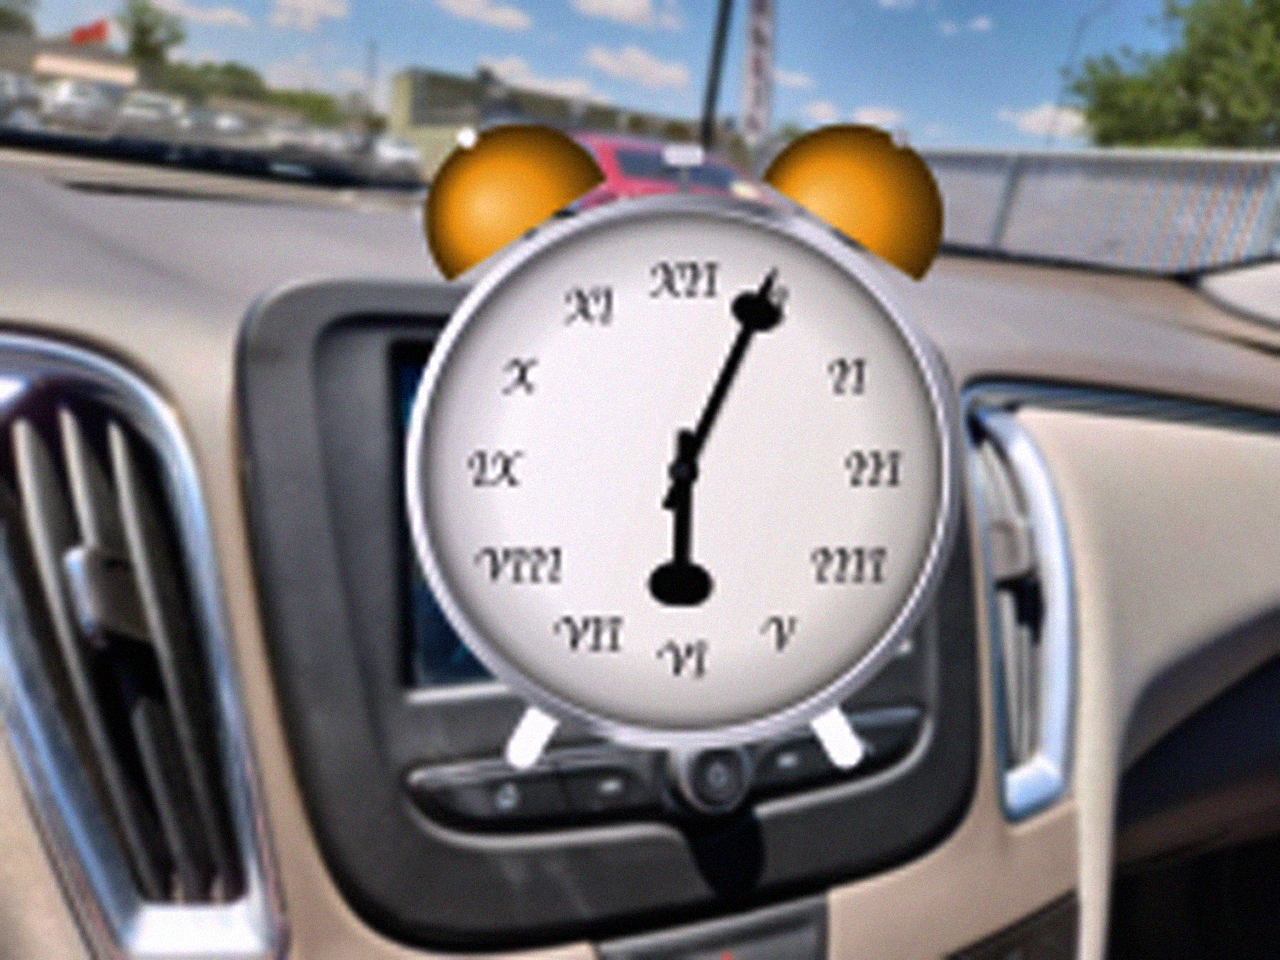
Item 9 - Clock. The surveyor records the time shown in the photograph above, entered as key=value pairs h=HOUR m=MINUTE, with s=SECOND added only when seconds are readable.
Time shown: h=6 m=4
